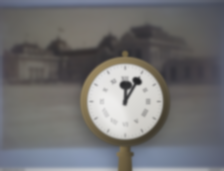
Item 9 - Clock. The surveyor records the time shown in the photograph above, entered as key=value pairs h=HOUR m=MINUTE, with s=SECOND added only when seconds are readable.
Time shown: h=12 m=5
